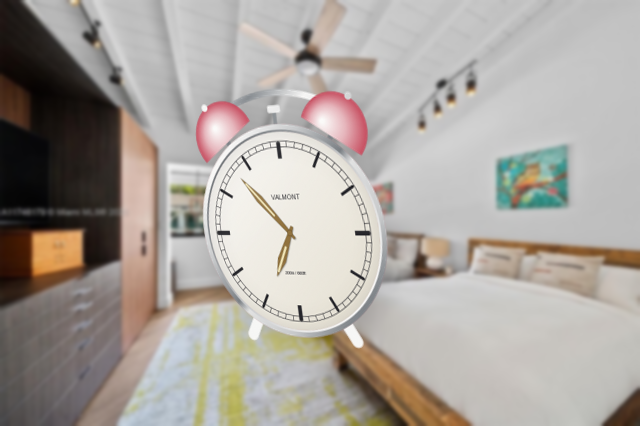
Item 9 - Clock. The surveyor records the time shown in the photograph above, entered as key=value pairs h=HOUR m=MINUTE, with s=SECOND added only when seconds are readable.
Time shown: h=6 m=53
